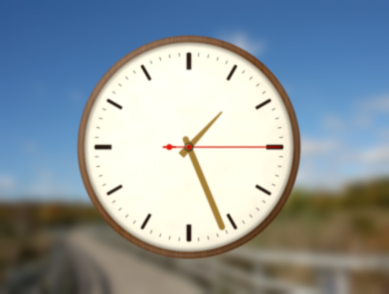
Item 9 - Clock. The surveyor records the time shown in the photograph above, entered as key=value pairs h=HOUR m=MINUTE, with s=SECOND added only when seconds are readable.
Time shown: h=1 m=26 s=15
